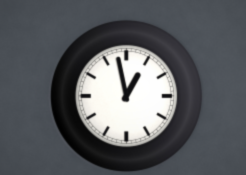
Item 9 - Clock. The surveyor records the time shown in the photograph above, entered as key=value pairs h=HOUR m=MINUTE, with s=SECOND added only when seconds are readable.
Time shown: h=12 m=58
